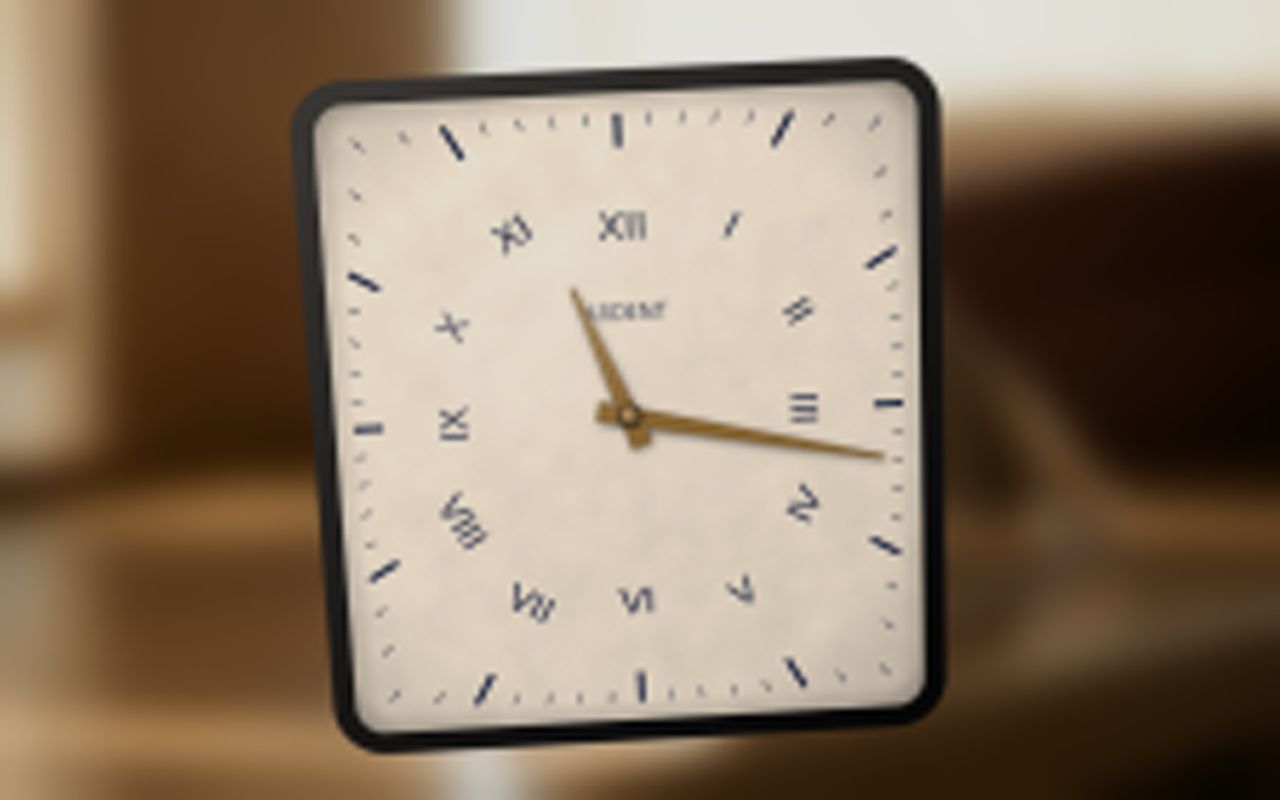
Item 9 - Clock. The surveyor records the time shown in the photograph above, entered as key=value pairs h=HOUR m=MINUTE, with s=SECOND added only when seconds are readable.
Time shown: h=11 m=17
